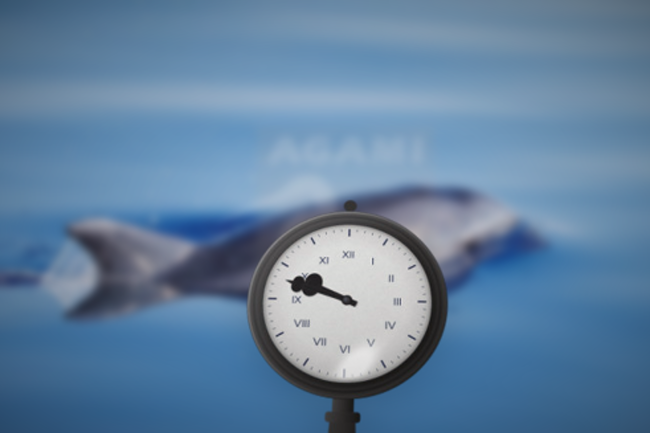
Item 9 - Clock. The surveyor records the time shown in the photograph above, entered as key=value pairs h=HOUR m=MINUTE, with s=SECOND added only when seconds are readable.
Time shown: h=9 m=48
